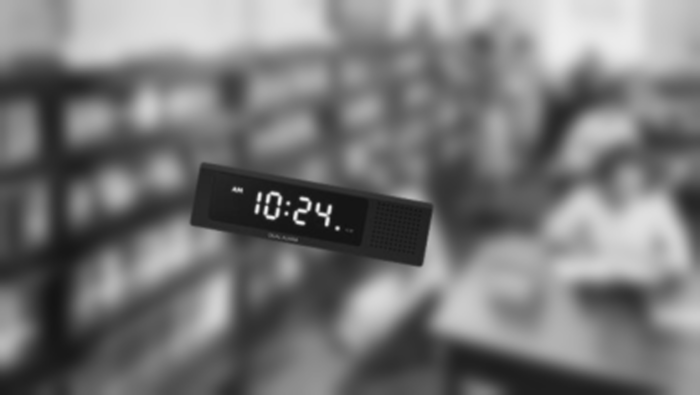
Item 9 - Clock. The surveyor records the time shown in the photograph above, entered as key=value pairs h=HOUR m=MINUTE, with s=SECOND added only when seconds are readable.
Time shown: h=10 m=24
